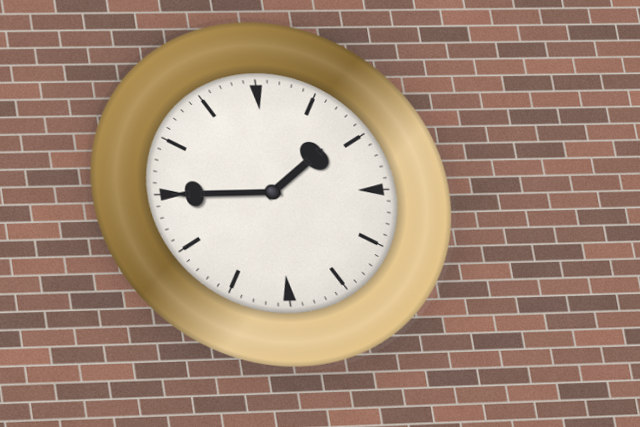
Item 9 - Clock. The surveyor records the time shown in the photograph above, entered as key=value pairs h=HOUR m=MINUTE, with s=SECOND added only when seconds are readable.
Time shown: h=1 m=45
